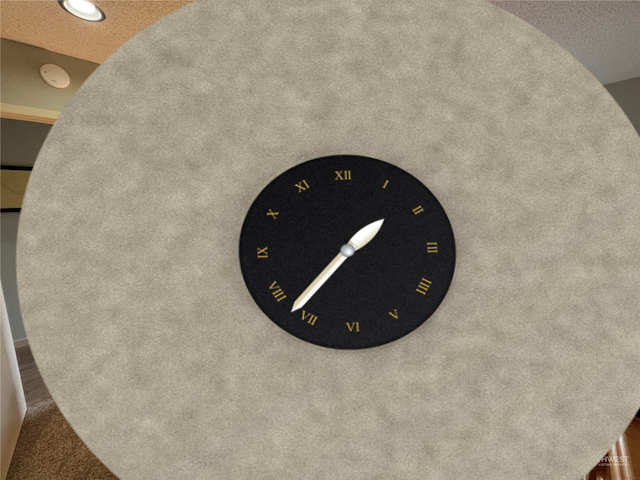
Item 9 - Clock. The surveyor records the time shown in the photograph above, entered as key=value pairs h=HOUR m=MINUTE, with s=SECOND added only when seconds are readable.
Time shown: h=1 m=37
